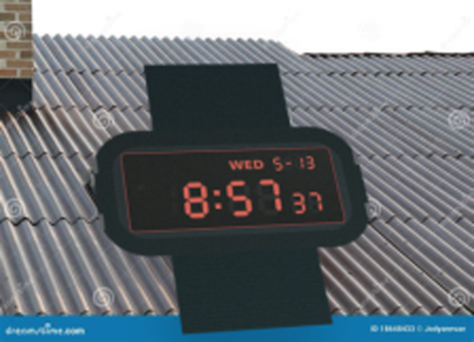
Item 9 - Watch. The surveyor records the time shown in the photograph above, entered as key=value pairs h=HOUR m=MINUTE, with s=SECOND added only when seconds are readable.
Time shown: h=8 m=57 s=37
